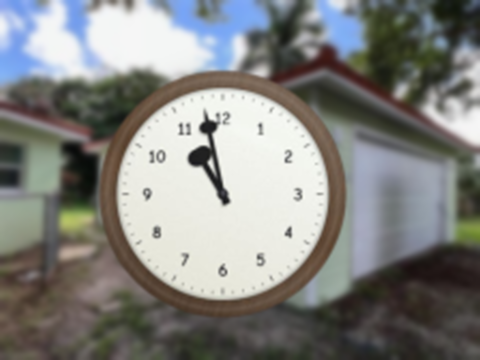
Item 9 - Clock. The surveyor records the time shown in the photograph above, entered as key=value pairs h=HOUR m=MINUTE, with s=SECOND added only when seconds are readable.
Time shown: h=10 m=58
